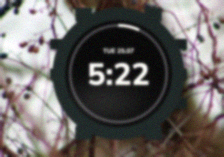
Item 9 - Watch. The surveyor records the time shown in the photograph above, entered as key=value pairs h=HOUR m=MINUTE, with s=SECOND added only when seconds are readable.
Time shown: h=5 m=22
